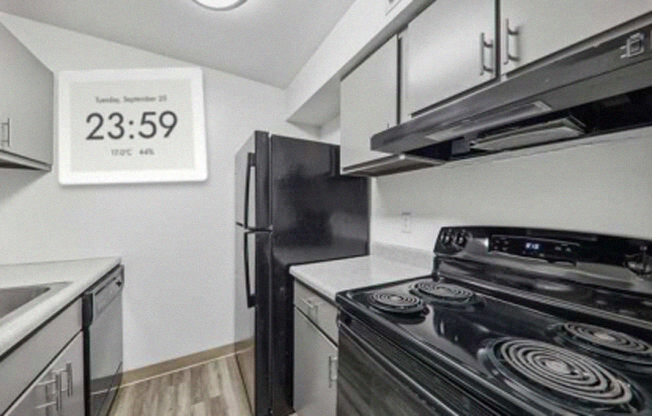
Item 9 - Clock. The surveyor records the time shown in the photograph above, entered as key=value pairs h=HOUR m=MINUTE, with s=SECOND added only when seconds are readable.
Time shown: h=23 m=59
